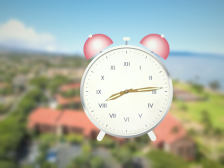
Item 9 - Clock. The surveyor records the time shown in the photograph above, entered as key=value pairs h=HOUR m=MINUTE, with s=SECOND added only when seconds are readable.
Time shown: h=8 m=14
